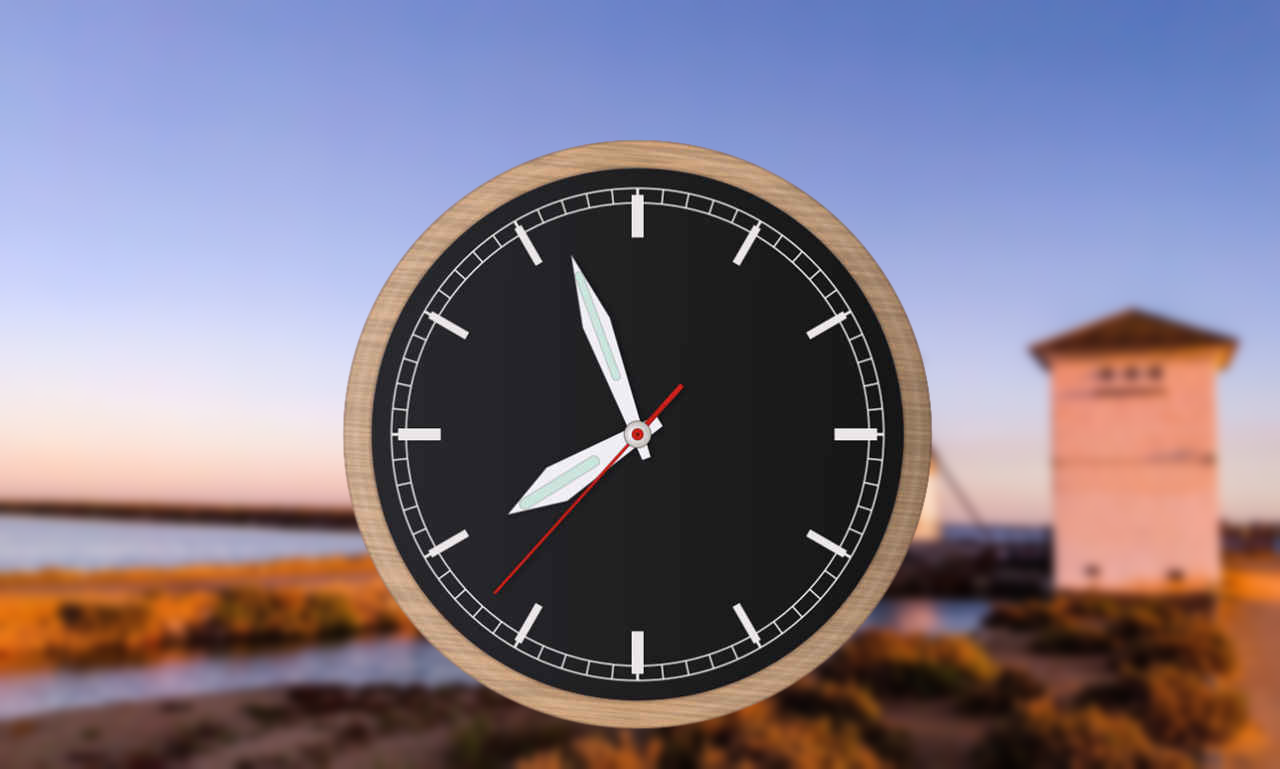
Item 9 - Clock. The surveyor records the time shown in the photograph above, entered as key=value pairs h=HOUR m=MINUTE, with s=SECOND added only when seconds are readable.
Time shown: h=7 m=56 s=37
